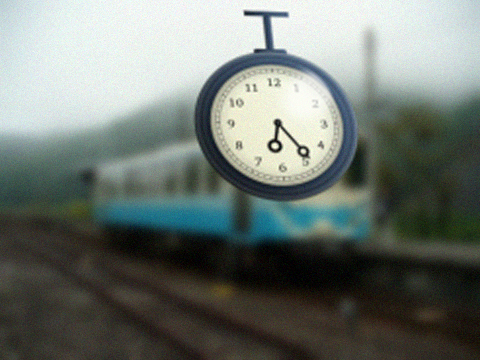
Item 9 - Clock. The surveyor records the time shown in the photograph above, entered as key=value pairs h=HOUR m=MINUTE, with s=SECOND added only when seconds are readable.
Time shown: h=6 m=24
